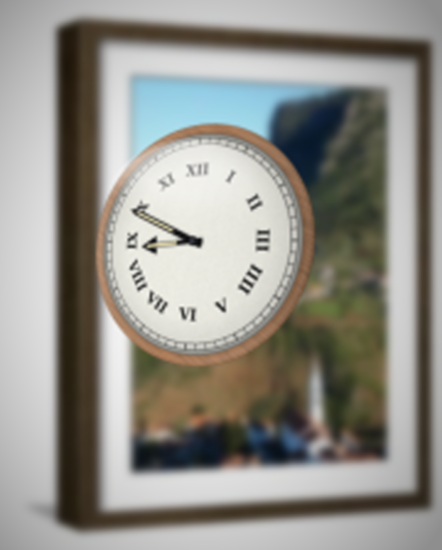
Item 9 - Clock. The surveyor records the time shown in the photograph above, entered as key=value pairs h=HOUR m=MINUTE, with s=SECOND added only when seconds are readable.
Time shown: h=8 m=49
